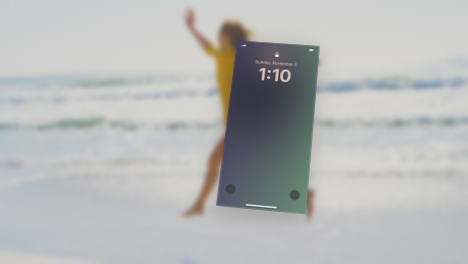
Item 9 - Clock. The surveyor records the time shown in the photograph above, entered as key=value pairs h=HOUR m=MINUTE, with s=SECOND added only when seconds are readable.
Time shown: h=1 m=10
